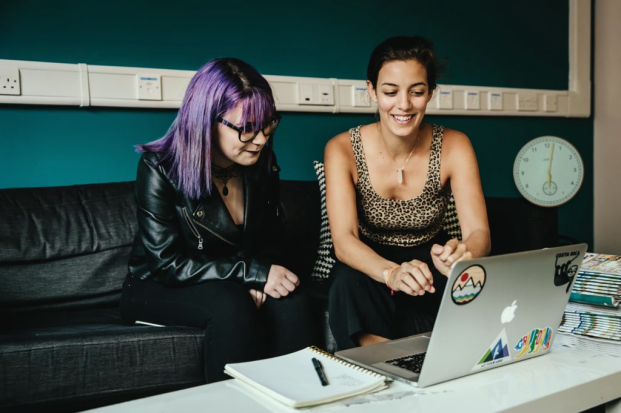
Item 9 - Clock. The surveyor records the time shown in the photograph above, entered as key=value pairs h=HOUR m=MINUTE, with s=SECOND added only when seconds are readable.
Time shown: h=6 m=2
